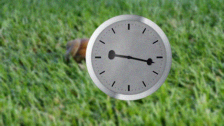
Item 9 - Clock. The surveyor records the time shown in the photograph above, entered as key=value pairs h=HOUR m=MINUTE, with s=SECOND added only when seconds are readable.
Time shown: h=9 m=17
